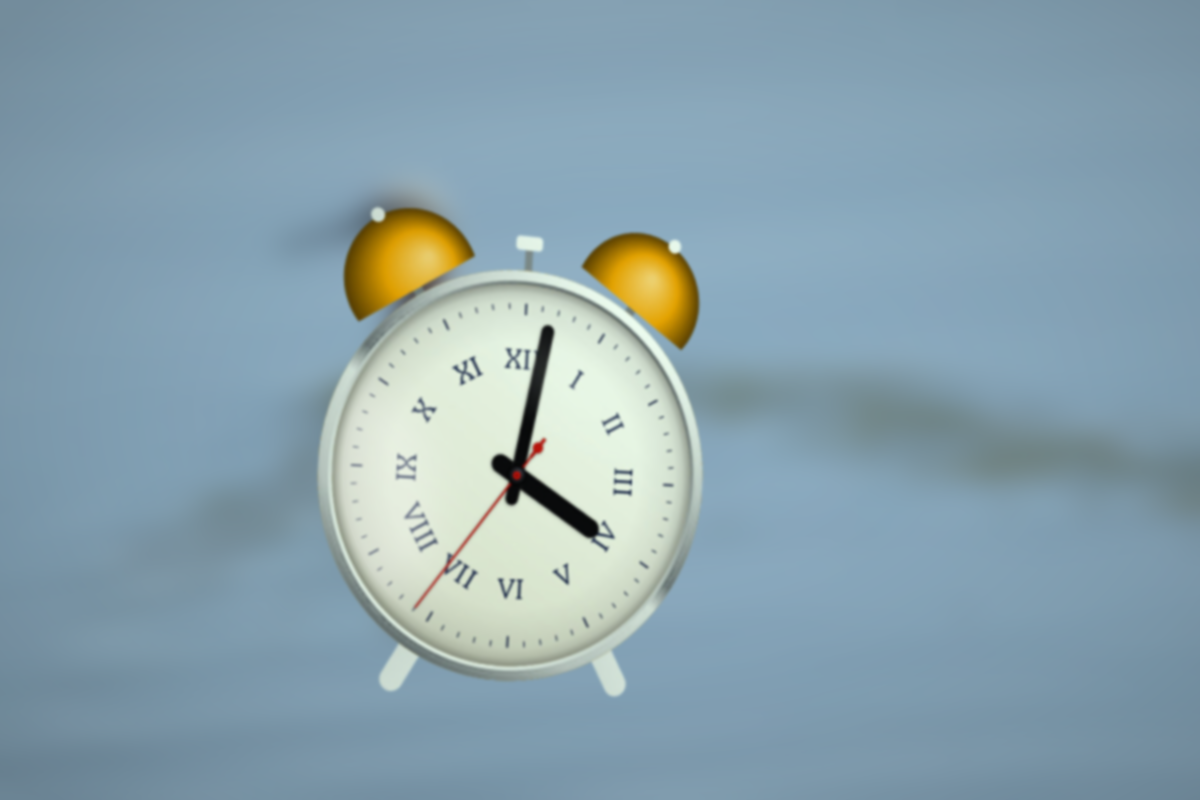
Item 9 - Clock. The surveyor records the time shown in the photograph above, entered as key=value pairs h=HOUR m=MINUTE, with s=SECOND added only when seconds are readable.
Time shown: h=4 m=1 s=36
